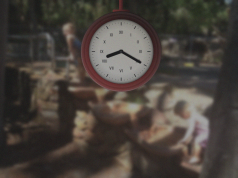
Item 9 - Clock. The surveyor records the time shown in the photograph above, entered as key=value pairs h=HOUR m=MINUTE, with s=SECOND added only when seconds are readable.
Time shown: h=8 m=20
